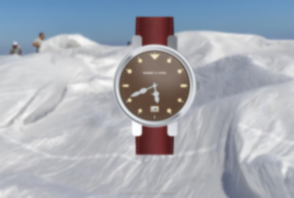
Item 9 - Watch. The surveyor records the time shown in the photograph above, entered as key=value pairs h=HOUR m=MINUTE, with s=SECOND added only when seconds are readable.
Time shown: h=5 m=41
